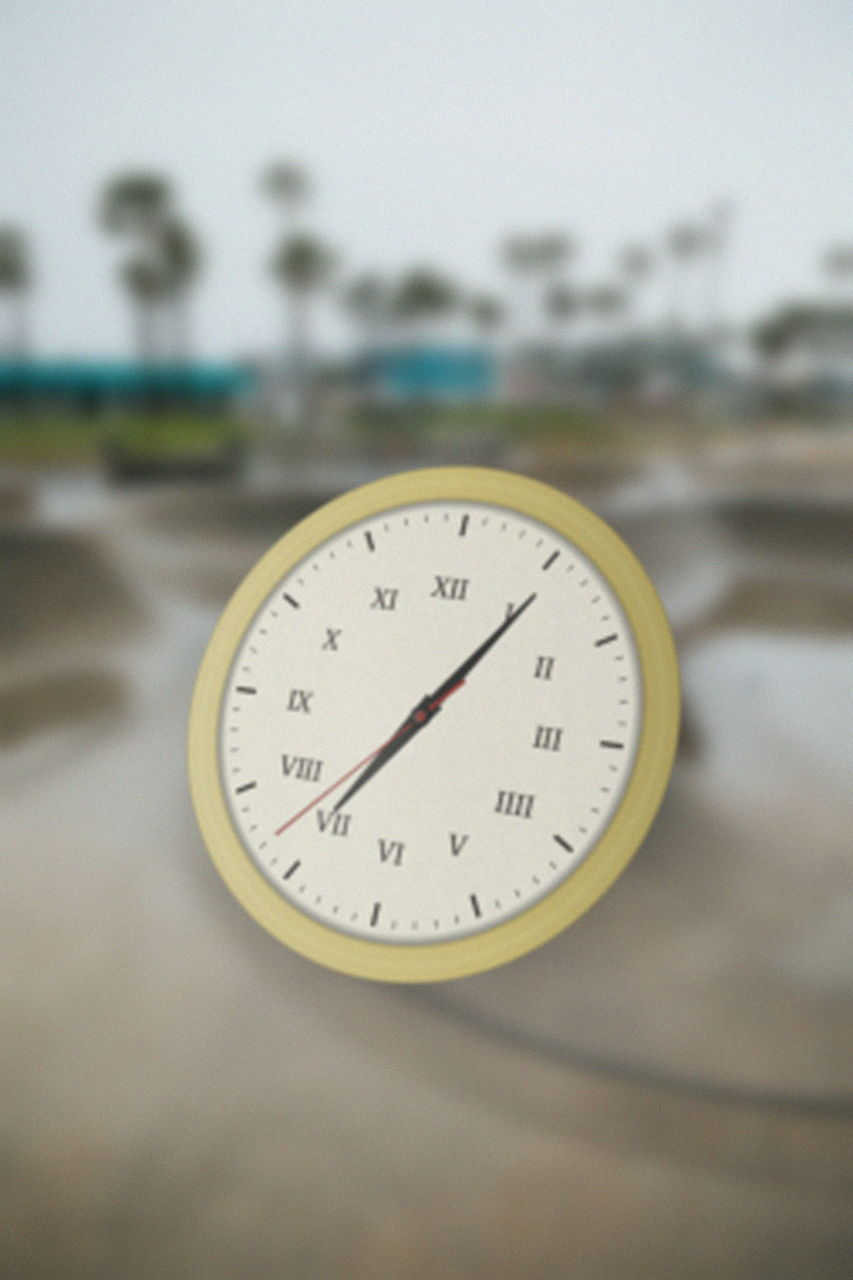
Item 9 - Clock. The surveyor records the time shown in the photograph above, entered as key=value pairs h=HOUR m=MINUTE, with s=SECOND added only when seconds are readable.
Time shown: h=7 m=5 s=37
